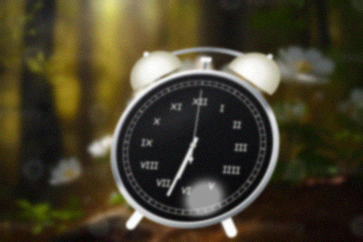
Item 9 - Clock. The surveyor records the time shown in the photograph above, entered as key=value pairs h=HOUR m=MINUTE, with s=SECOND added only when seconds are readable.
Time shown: h=6 m=33 s=0
